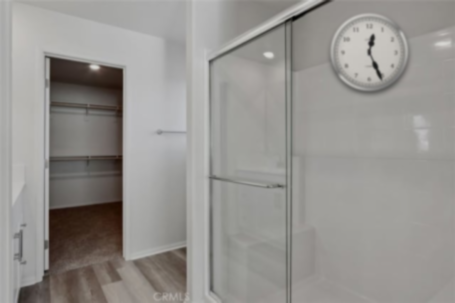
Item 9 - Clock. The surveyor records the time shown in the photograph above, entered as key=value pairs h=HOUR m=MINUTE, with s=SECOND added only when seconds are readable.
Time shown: h=12 m=26
